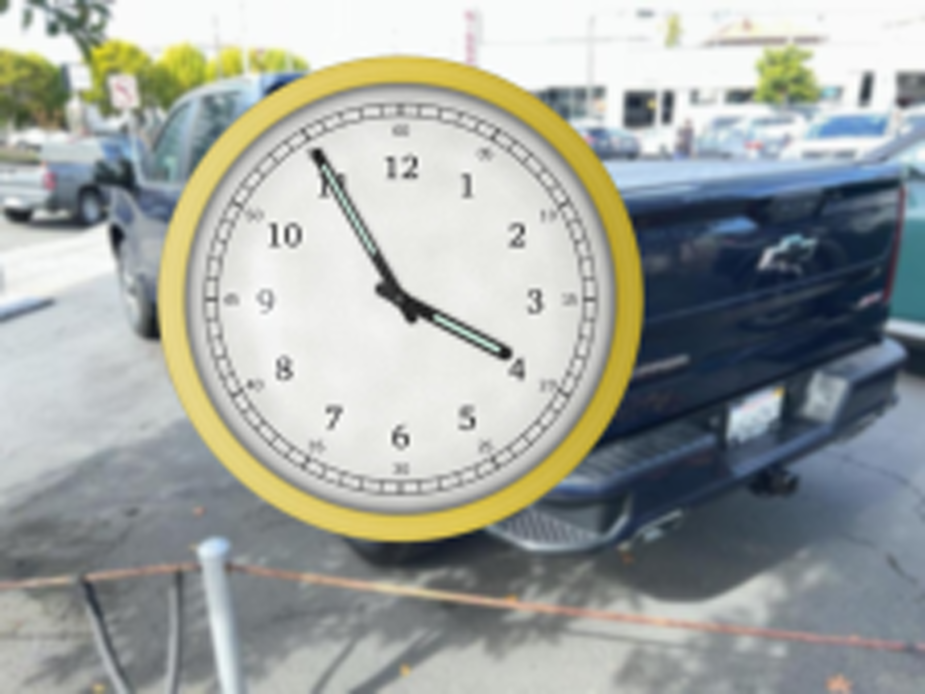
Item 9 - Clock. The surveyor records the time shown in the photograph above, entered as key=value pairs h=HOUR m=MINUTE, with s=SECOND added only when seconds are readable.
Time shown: h=3 m=55
